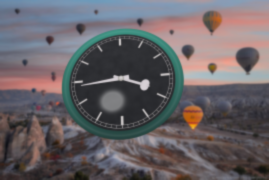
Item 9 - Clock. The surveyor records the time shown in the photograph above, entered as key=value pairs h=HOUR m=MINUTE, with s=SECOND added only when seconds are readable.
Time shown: h=3 m=44
